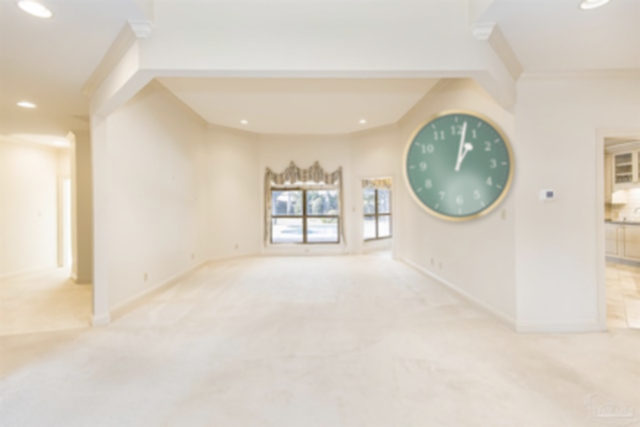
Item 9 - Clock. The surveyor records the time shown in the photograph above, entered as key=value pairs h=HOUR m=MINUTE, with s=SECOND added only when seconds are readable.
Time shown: h=1 m=2
